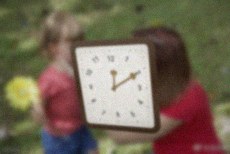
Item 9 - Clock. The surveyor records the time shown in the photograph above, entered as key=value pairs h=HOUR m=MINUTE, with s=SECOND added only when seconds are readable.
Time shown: h=12 m=10
